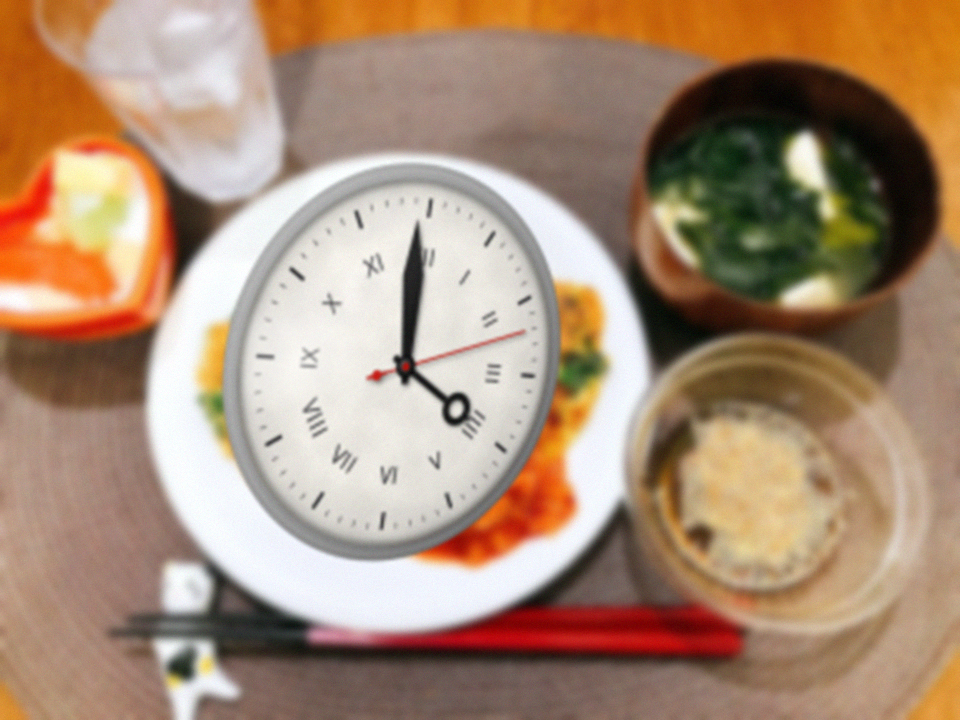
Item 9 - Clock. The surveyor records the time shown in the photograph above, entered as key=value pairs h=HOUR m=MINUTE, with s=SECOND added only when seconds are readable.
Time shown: h=3 m=59 s=12
